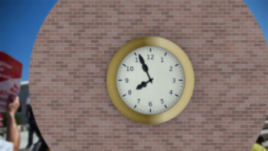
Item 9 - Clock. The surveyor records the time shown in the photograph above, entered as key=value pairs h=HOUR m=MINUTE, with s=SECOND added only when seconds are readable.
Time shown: h=7 m=56
